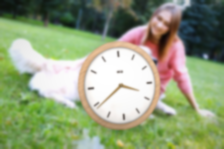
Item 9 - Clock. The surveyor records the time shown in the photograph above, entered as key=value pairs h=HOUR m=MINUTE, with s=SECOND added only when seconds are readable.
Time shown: h=3 m=39
